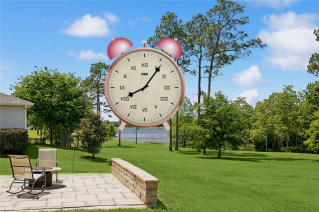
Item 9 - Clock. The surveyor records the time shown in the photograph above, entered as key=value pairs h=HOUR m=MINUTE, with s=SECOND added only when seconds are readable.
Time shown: h=8 m=6
